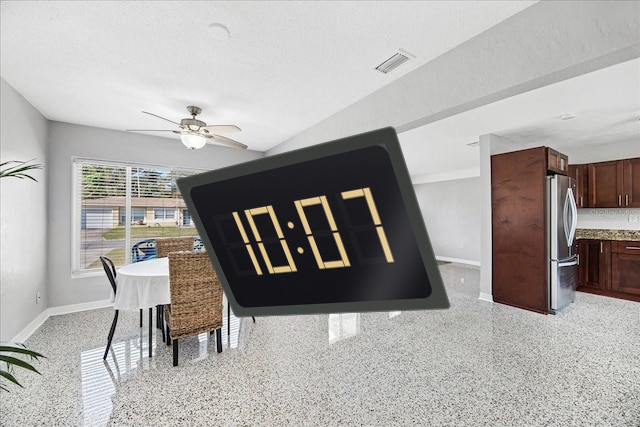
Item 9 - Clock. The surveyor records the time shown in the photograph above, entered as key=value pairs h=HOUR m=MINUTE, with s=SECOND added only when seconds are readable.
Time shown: h=10 m=7
